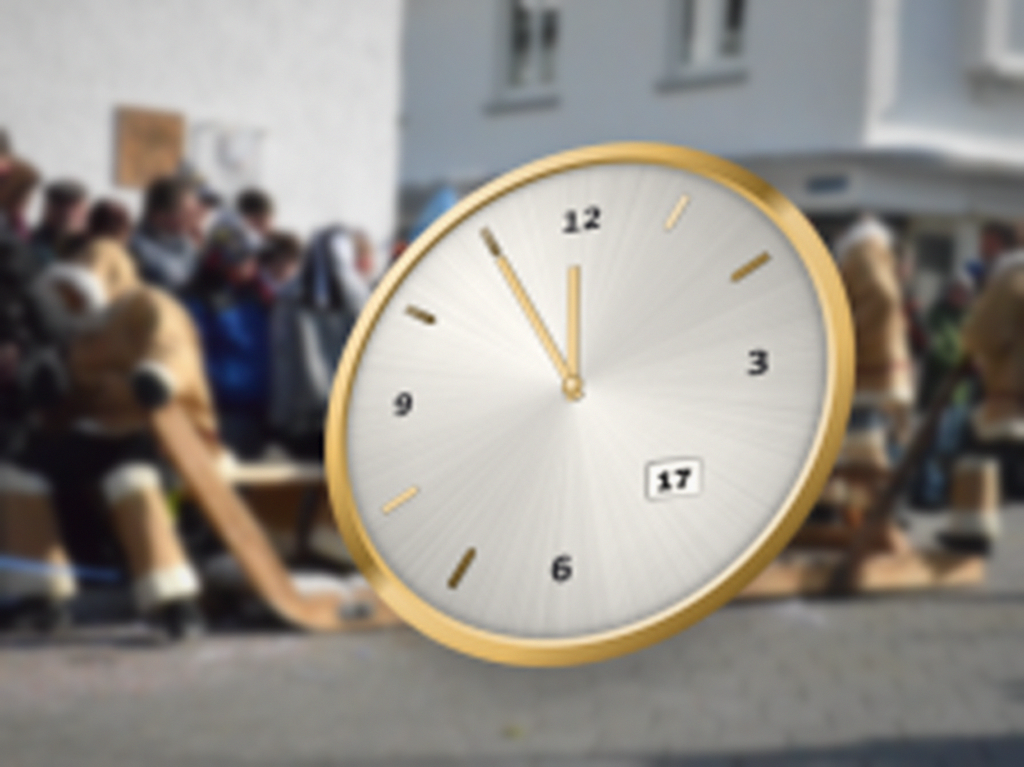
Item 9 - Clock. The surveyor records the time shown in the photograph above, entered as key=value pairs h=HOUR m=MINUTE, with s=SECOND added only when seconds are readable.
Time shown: h=11 m=55
